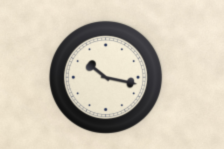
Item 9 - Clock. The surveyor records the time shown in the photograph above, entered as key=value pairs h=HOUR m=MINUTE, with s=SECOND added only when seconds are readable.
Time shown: h=10 m=17
